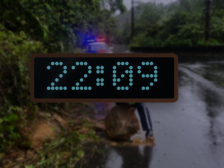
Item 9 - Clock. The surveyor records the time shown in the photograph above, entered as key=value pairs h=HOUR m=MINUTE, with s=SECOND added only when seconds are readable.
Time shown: h=22 m=9
